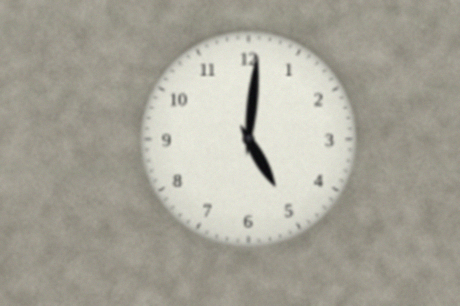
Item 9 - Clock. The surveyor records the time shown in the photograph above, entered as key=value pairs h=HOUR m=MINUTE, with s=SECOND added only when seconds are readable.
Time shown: h=5 m=1
